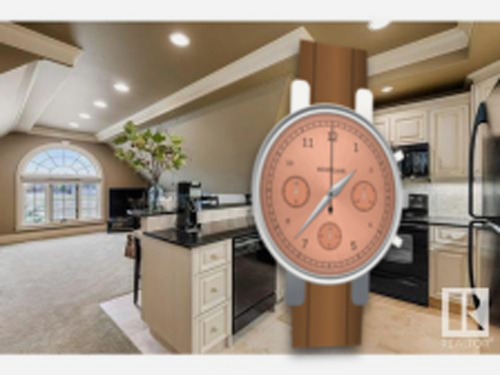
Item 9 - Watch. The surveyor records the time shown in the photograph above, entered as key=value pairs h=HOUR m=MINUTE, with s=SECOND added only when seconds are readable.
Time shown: h=1 m=37
